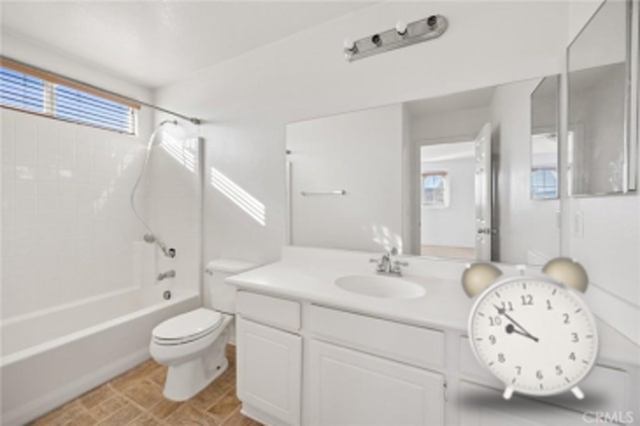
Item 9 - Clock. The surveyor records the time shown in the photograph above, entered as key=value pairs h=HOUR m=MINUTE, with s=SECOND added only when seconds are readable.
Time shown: h=9 m=53
